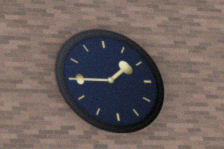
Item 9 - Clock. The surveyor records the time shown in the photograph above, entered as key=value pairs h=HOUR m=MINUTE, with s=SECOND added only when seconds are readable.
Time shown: h=1 m=45
